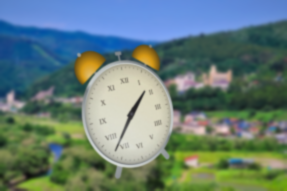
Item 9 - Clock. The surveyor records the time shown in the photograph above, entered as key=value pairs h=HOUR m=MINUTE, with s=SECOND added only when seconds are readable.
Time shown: h=1 m=37
